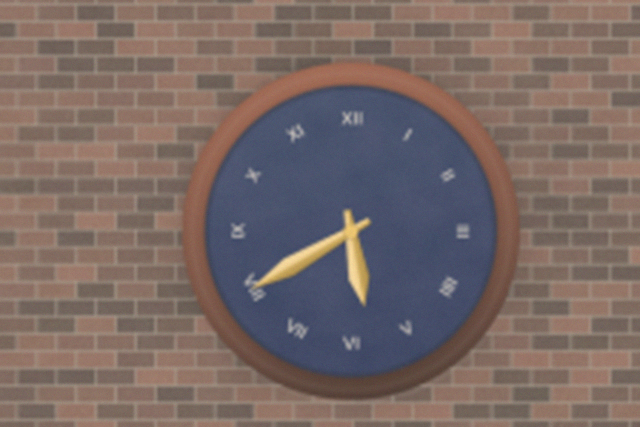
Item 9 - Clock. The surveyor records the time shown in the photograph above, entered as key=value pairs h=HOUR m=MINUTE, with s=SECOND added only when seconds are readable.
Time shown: h=5 m=40
